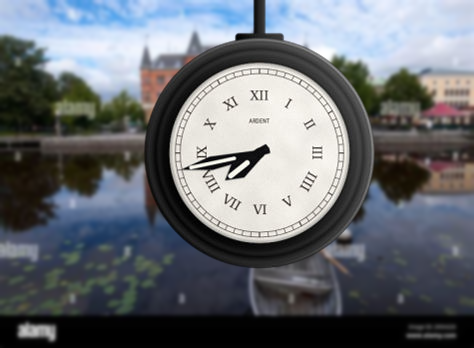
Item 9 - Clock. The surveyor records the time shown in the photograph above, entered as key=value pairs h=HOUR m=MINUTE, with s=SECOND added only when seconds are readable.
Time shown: h=7 m=43
